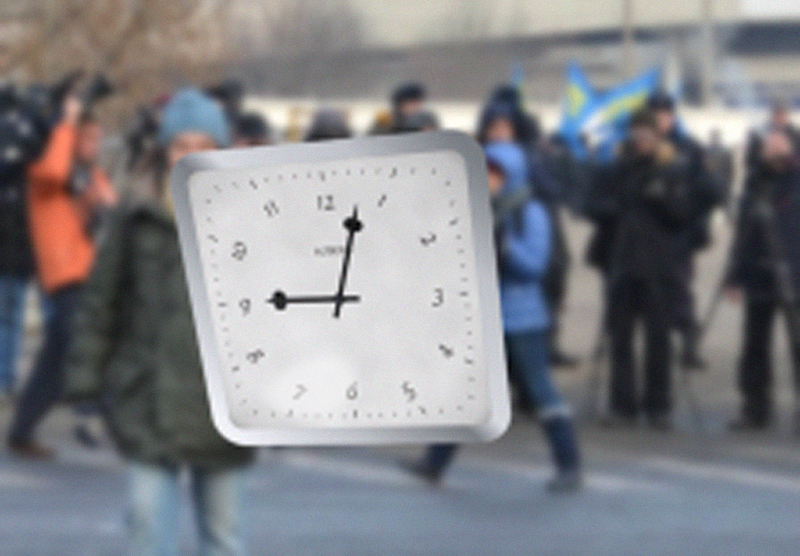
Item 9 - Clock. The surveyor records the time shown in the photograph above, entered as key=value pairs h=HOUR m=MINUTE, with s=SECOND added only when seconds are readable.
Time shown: h=9 m=3
